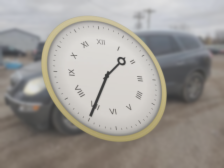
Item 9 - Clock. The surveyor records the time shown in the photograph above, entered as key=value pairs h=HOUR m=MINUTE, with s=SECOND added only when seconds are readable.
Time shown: h=1 m=35
